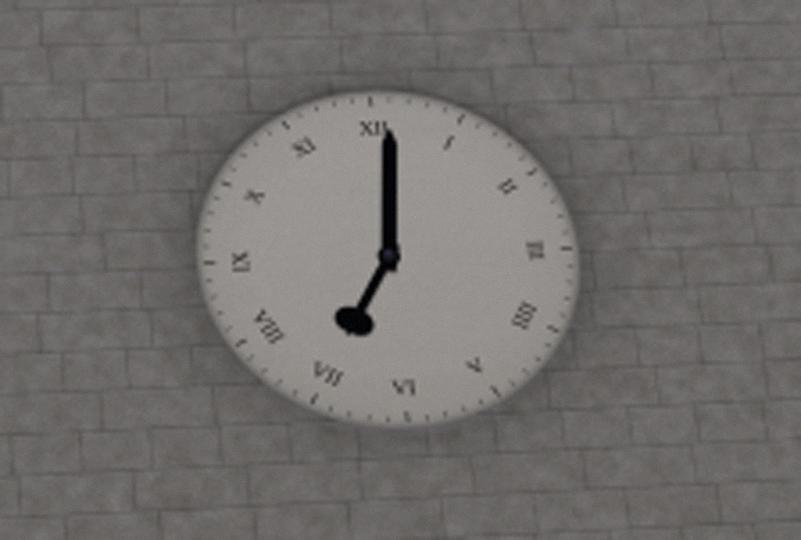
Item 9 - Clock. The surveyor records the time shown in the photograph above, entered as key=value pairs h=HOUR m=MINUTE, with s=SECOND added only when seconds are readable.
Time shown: h=7 m=1
